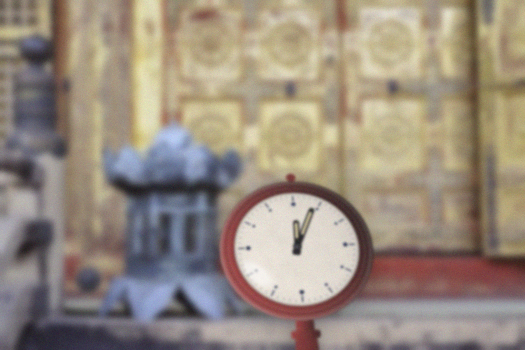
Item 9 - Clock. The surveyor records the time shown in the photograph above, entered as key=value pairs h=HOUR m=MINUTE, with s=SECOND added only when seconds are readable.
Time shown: h=12 m=4
